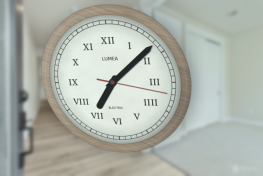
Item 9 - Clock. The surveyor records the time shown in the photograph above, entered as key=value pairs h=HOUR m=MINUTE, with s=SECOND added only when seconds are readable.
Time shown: h=7 m=8 s=17
